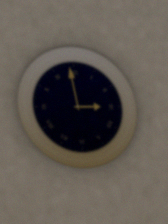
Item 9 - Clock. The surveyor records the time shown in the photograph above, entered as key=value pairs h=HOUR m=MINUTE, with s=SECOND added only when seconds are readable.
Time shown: h=2 m=59
